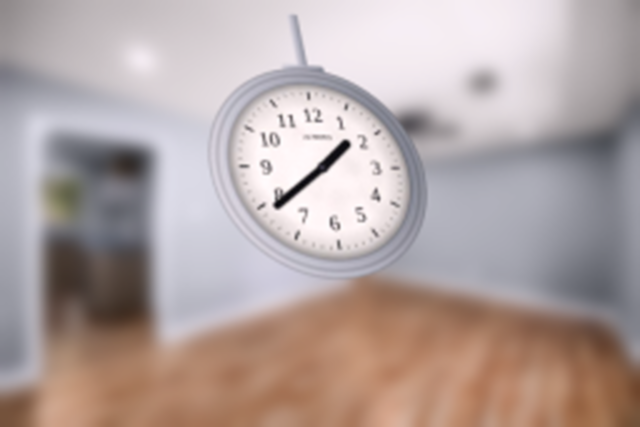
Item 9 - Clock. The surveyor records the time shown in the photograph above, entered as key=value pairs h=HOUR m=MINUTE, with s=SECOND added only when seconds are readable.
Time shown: h=1 m=39
